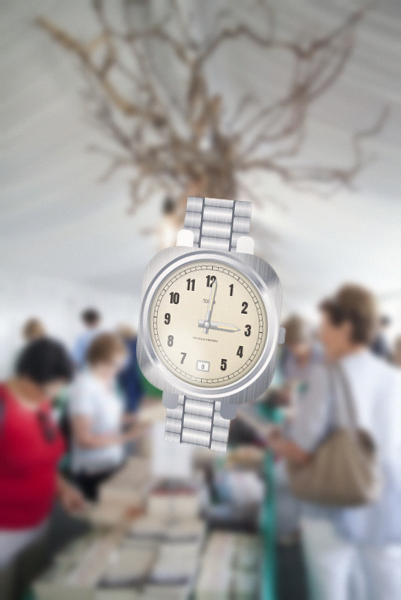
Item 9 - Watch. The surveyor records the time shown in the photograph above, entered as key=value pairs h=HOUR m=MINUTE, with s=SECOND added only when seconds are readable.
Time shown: h=3 m=1
